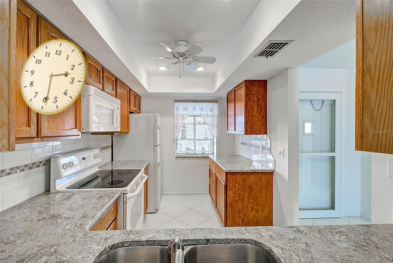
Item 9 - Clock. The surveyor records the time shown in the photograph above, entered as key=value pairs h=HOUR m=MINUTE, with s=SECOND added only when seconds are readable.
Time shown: h=2 m=29
